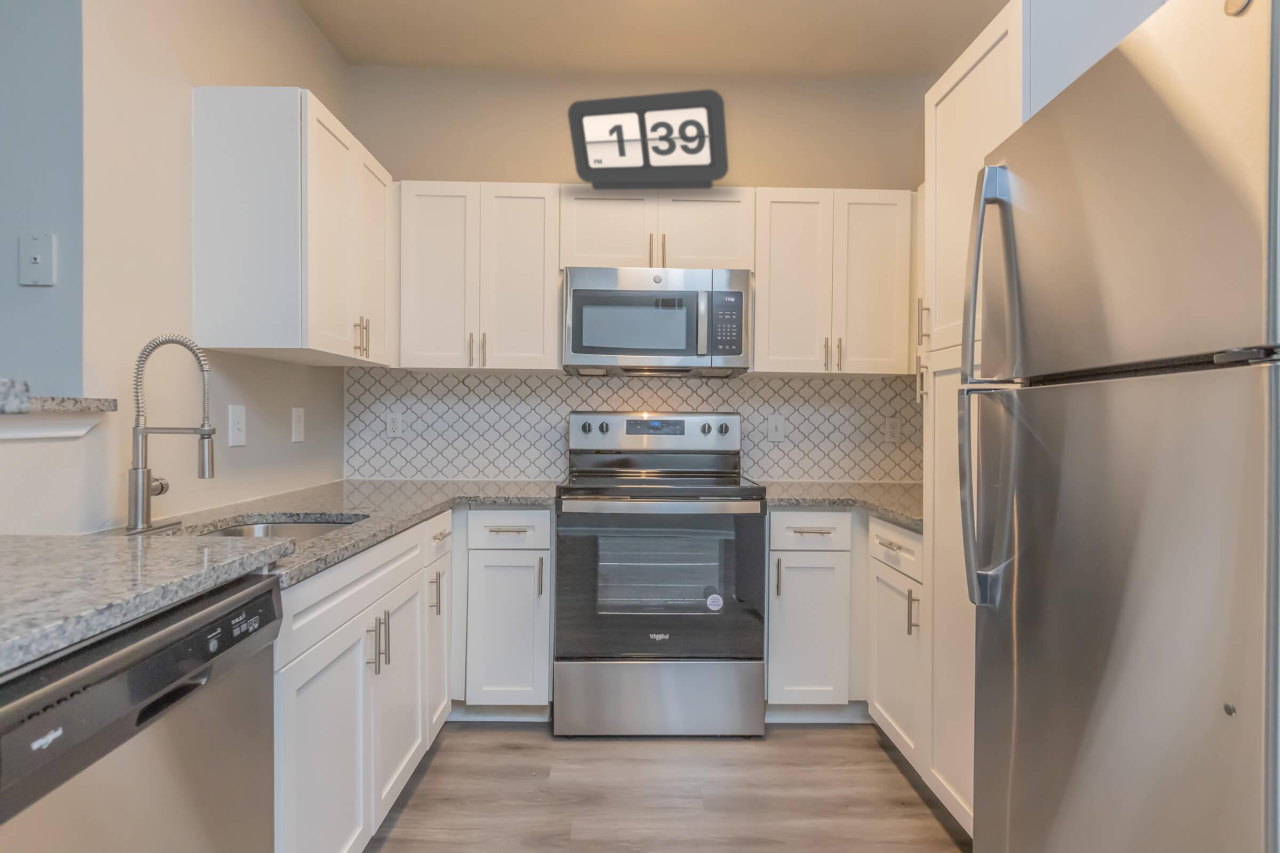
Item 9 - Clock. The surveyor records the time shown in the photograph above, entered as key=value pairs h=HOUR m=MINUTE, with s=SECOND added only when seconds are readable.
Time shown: h=1 m=39
